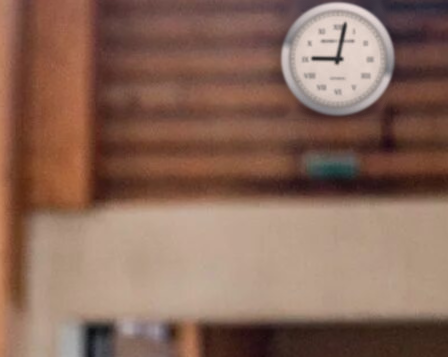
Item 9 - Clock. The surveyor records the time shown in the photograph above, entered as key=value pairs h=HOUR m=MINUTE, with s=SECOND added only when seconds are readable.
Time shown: h=9 m=2
